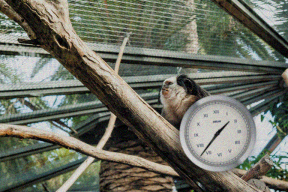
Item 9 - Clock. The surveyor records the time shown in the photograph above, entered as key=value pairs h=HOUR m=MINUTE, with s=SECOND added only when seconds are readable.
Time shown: h=1 m=37
